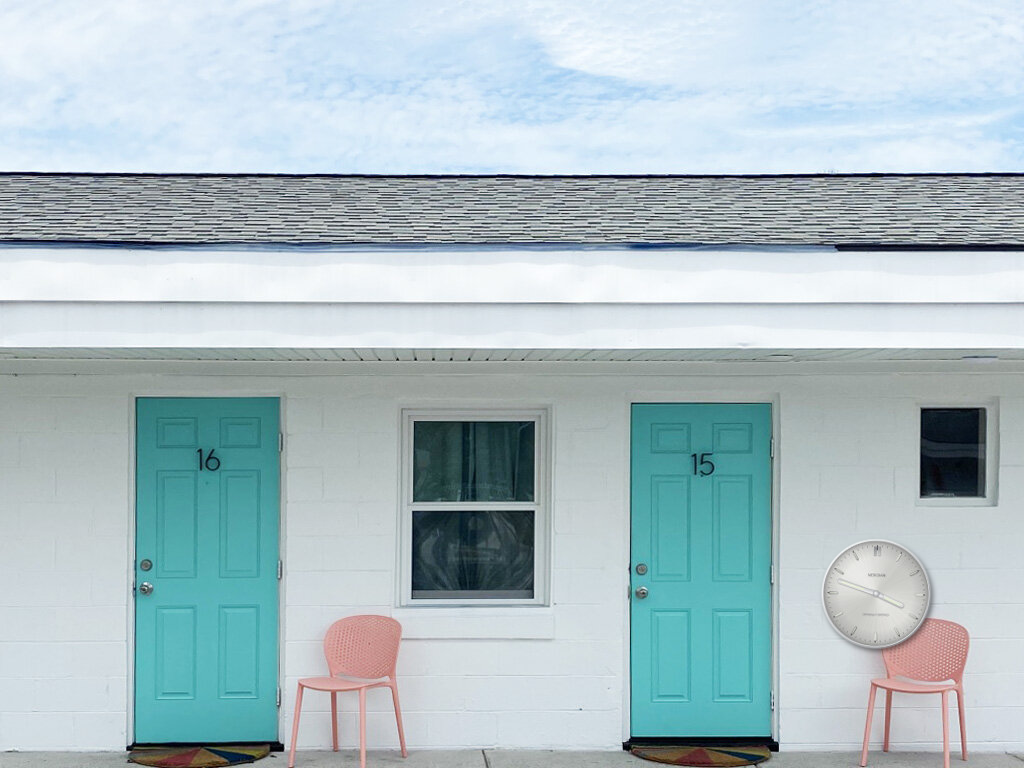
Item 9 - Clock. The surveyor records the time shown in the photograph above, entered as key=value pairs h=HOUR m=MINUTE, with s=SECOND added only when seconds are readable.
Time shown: h=3 m=48
